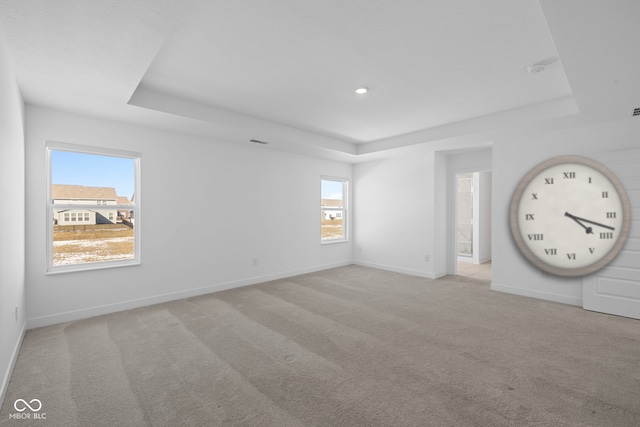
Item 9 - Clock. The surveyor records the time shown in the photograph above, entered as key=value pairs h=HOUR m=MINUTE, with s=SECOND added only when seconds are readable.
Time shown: h=4 m=18
